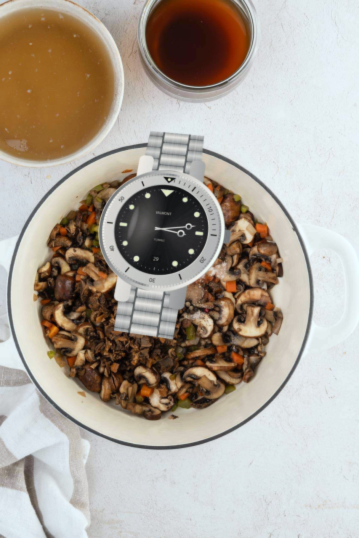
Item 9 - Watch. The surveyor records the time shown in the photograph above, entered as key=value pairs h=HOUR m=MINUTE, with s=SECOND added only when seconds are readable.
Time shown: h=3 m=13
